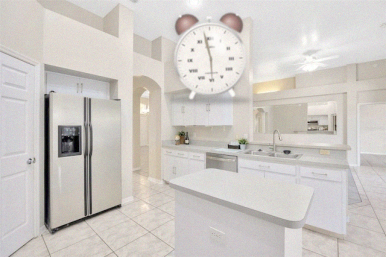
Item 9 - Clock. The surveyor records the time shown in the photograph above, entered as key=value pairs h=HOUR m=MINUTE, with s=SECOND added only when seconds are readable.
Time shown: h=5 m=58
